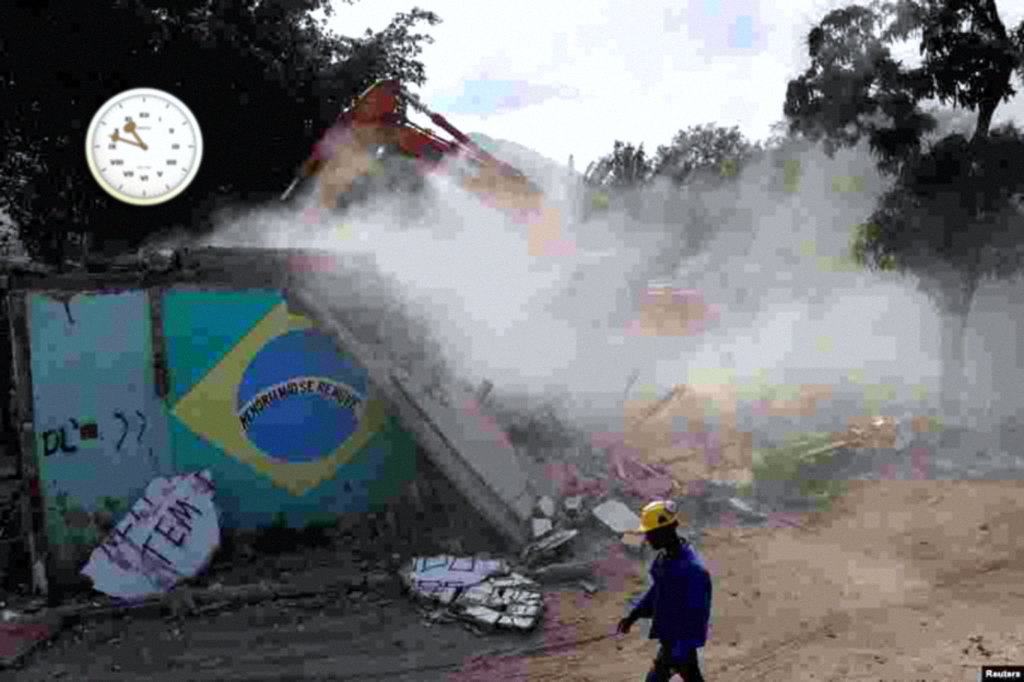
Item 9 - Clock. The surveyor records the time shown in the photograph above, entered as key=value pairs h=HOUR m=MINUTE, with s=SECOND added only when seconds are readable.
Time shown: h=10 m=48
